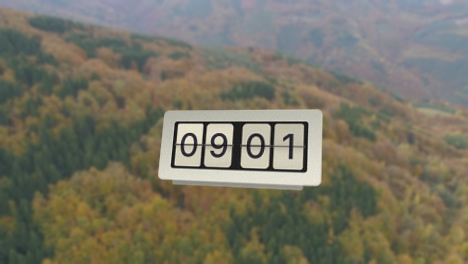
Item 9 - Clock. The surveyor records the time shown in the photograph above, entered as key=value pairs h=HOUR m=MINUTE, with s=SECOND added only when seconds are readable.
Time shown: h=9 m=1
